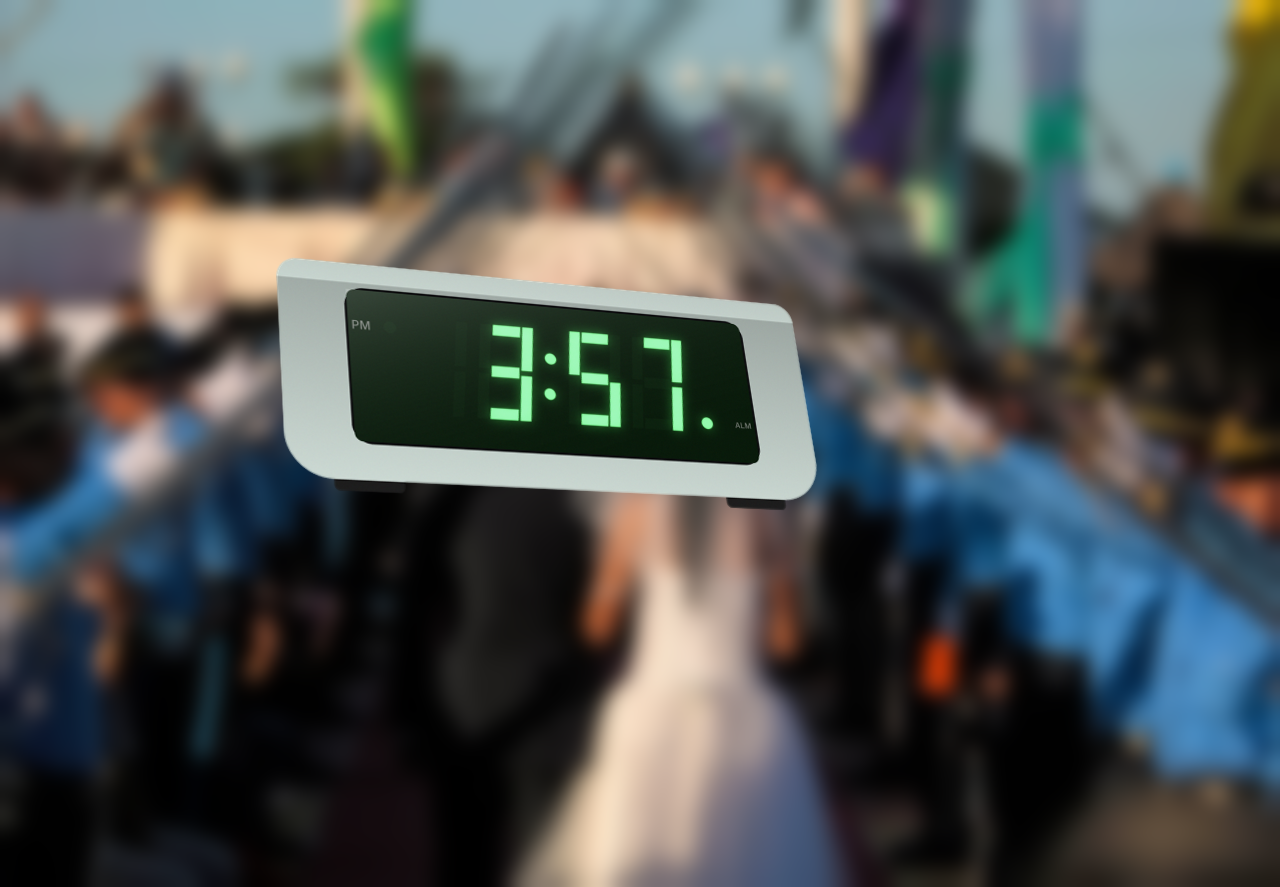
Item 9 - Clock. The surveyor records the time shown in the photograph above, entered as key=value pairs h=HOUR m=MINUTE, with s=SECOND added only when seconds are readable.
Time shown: h=3 m=57
